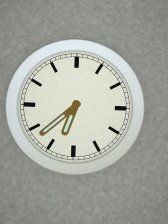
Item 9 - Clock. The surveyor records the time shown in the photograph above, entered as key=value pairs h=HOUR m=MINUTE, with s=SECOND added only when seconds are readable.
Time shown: h=6 m=38
